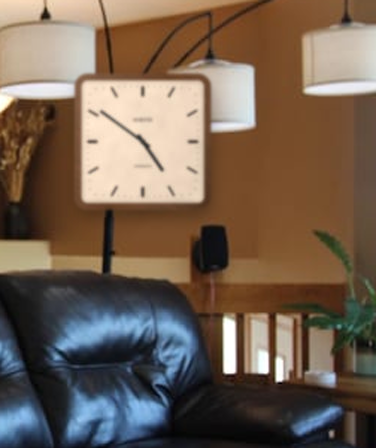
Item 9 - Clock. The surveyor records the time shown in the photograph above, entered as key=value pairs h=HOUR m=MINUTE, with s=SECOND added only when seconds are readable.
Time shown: h=4 m=51
